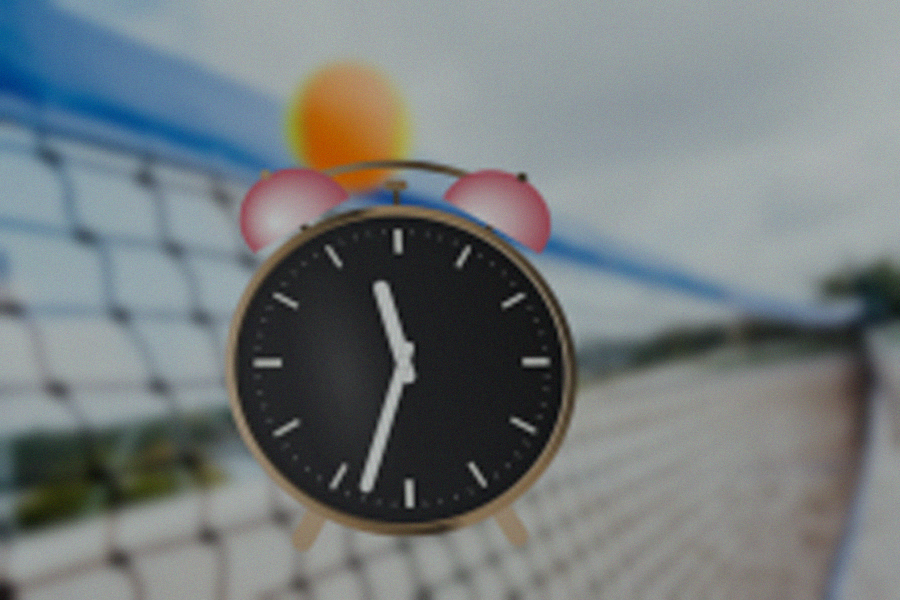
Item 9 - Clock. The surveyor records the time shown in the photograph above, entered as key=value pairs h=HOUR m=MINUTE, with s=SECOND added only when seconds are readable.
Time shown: h=11 m=33
